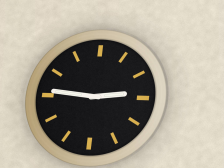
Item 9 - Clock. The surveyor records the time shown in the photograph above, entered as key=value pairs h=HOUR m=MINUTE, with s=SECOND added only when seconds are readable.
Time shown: h=2 m=46
